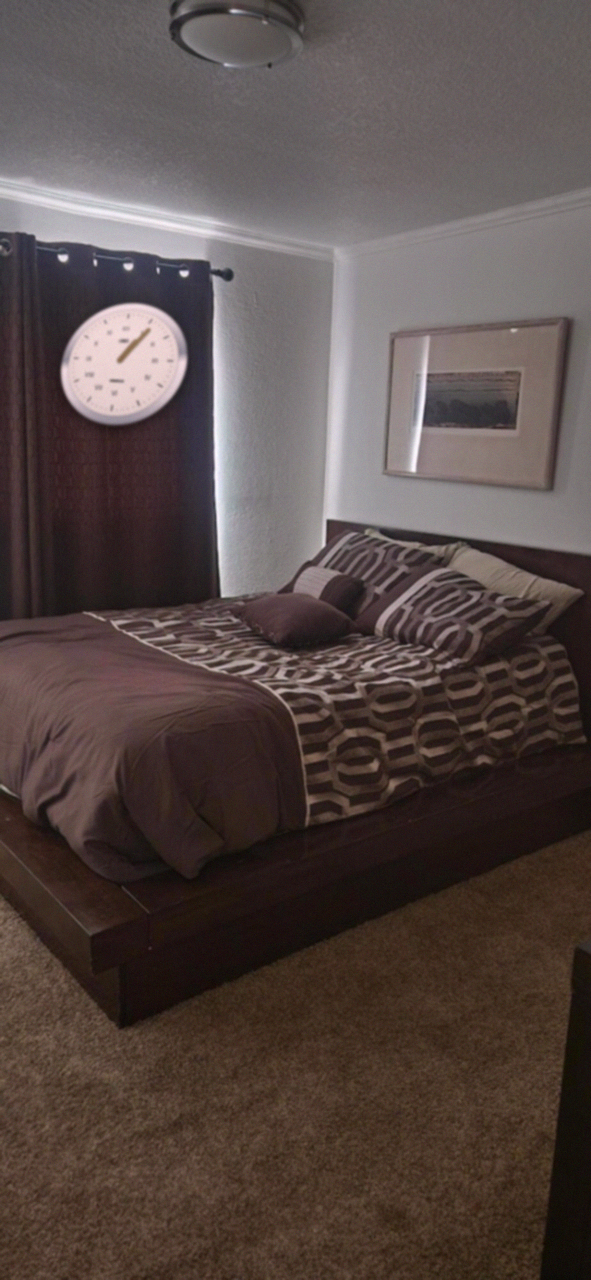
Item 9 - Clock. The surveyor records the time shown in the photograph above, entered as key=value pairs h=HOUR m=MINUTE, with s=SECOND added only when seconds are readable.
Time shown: h=1 m=6
